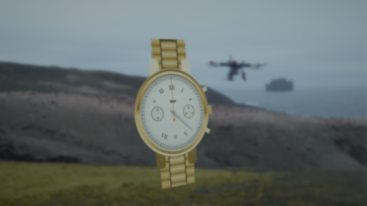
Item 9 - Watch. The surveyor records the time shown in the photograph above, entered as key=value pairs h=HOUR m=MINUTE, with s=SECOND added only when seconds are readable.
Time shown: h=4 m=22
